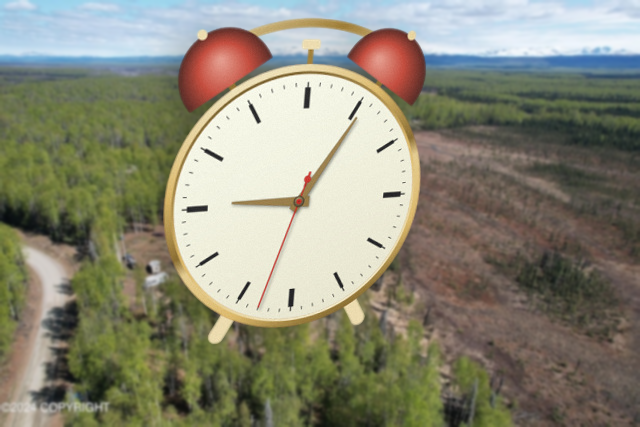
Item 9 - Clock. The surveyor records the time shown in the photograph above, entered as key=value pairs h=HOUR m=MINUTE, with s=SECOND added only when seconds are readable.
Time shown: h=9 m=5 s=33
